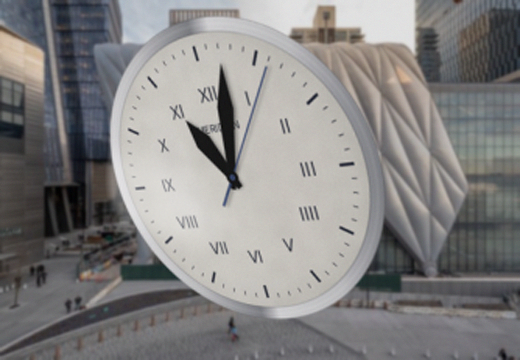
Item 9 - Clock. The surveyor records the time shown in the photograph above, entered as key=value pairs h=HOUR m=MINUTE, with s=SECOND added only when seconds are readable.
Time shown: h=11 m=2 s=6
